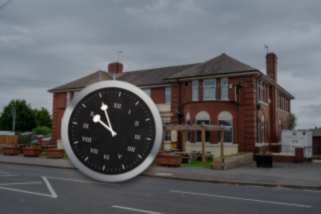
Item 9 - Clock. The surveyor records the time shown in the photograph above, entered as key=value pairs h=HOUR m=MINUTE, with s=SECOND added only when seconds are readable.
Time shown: h=9 m=55
